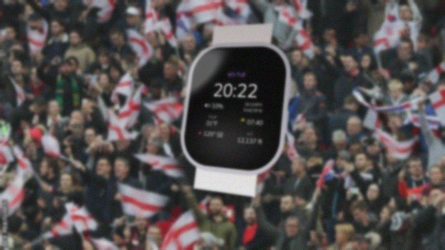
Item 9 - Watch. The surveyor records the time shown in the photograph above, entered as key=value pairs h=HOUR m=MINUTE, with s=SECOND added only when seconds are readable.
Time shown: h=20 m=22
